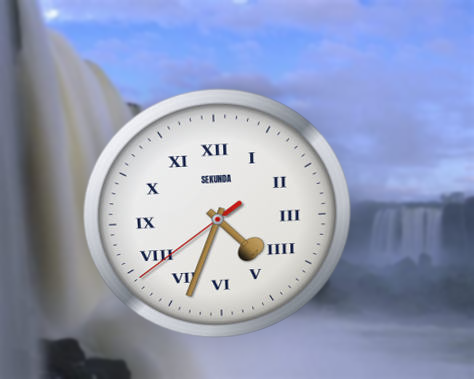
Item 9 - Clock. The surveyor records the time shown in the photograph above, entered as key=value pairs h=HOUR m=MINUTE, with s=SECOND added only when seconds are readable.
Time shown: h=4 m=33 s=39
